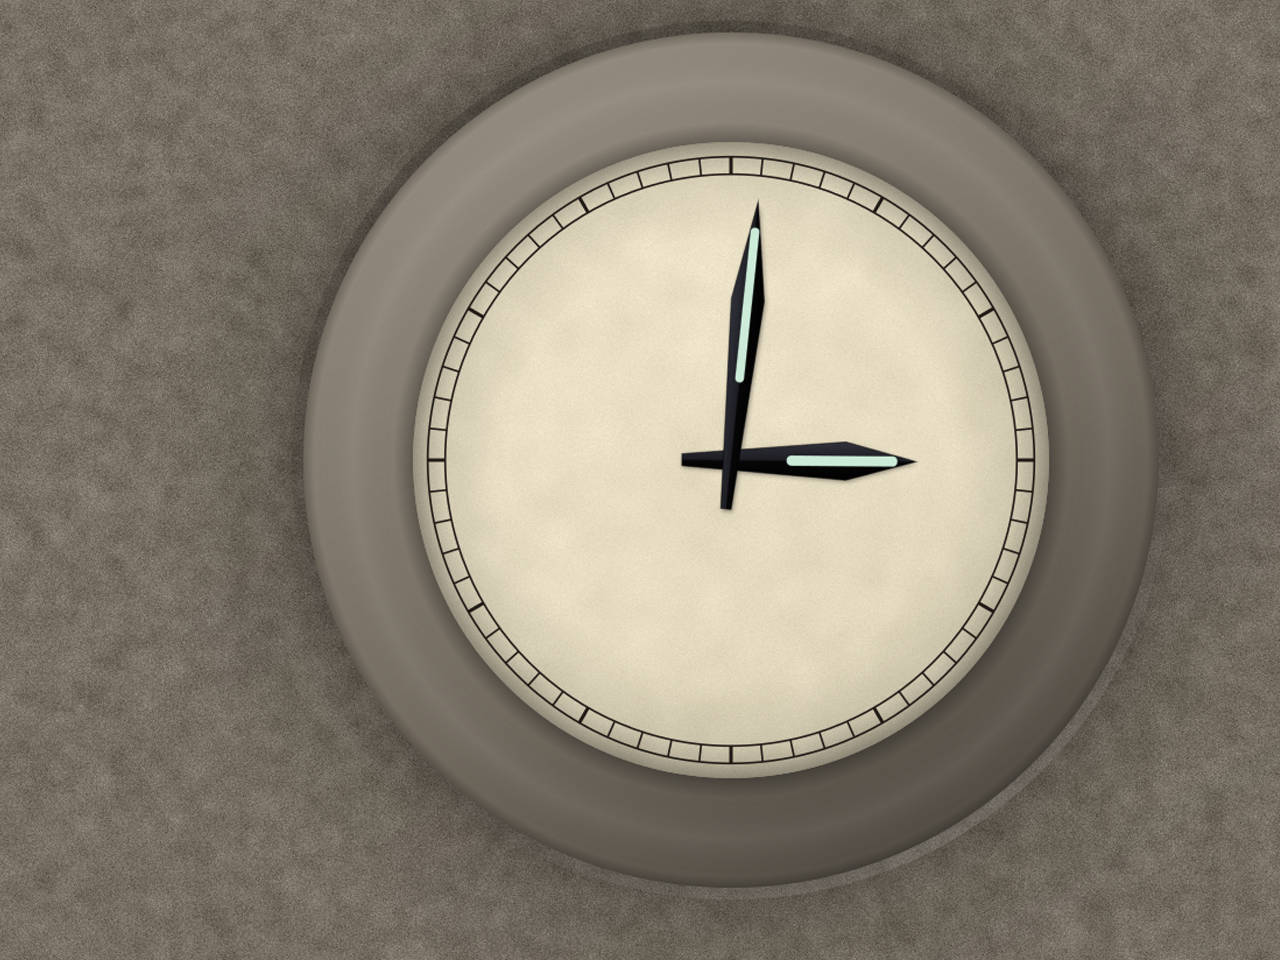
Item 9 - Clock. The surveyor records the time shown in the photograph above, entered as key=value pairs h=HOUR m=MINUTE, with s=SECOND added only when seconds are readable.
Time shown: h=3 m=1
